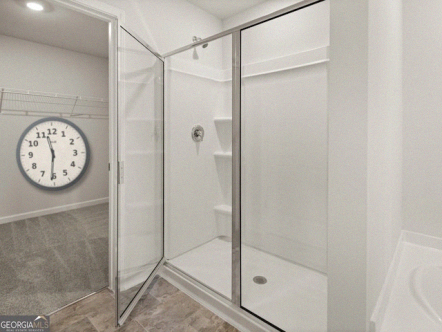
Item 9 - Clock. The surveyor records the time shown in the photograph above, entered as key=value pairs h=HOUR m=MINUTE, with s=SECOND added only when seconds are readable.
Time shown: h=11 m=31
